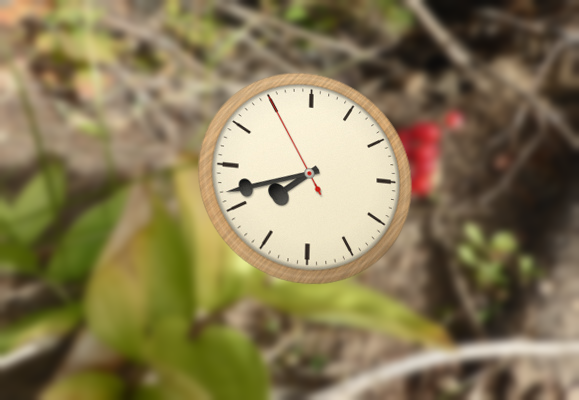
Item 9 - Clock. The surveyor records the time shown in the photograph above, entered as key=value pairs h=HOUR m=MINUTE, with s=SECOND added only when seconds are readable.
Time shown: h=7 m=41 s=55
